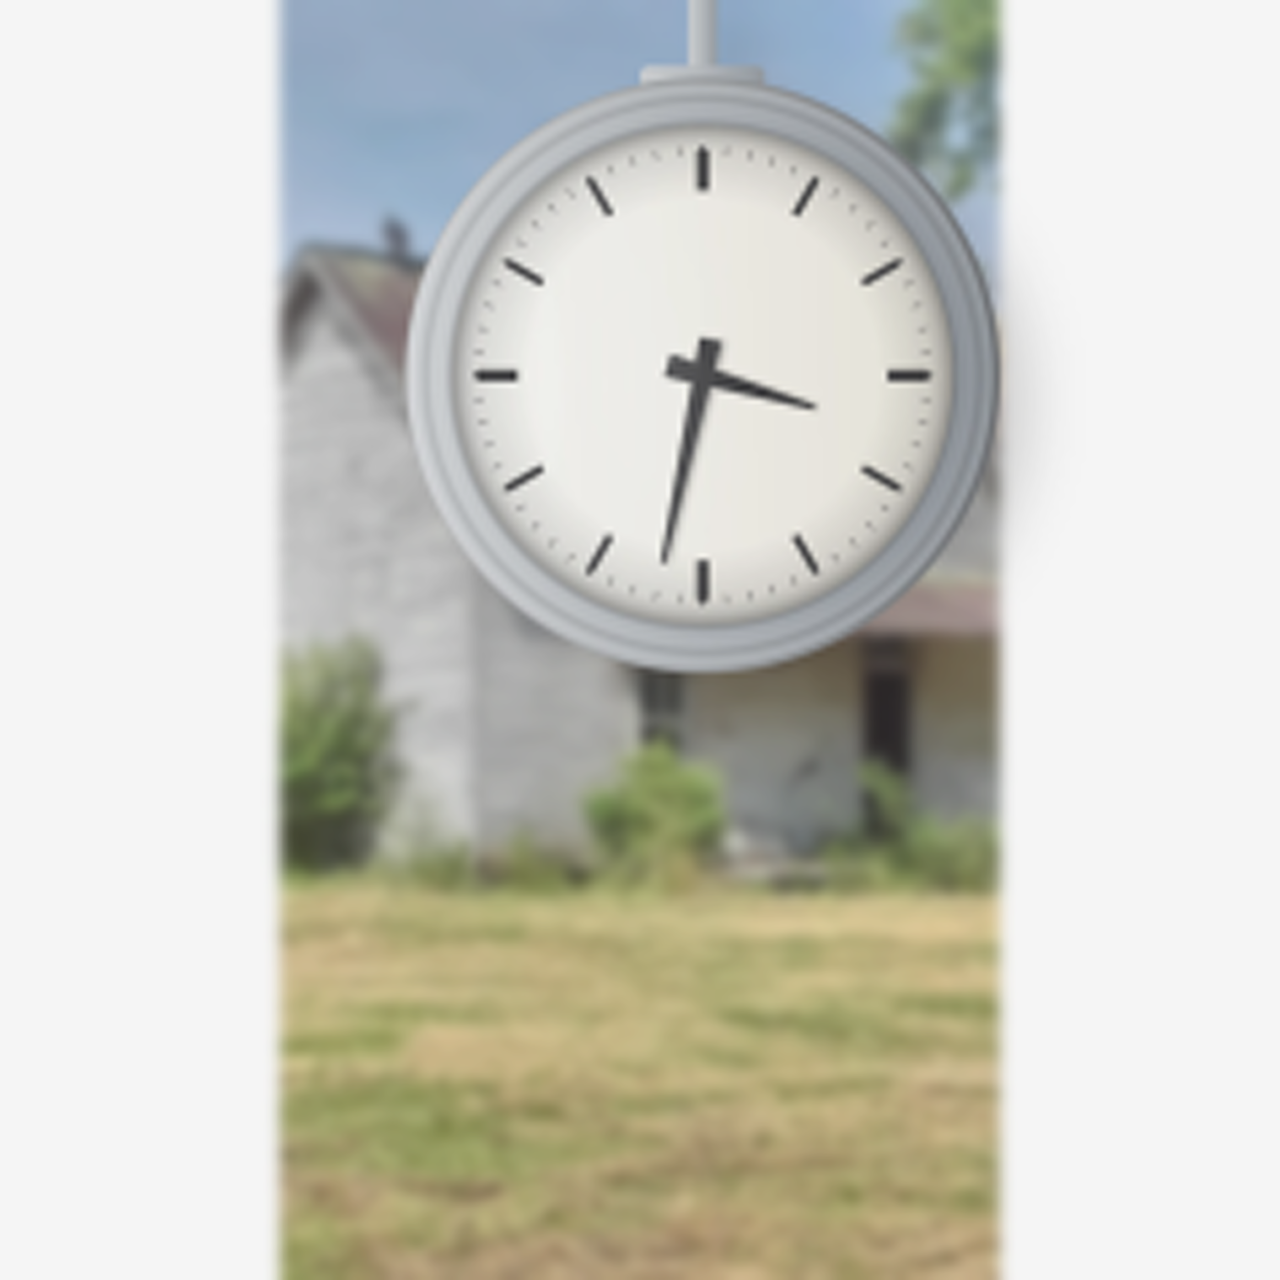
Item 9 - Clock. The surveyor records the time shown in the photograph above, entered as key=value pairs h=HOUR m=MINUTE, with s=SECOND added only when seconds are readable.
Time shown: h=3 m=32
